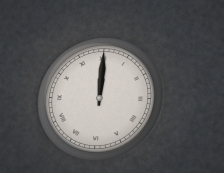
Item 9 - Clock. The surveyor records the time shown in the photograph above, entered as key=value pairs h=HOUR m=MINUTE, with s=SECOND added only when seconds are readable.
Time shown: h=12 m=0
